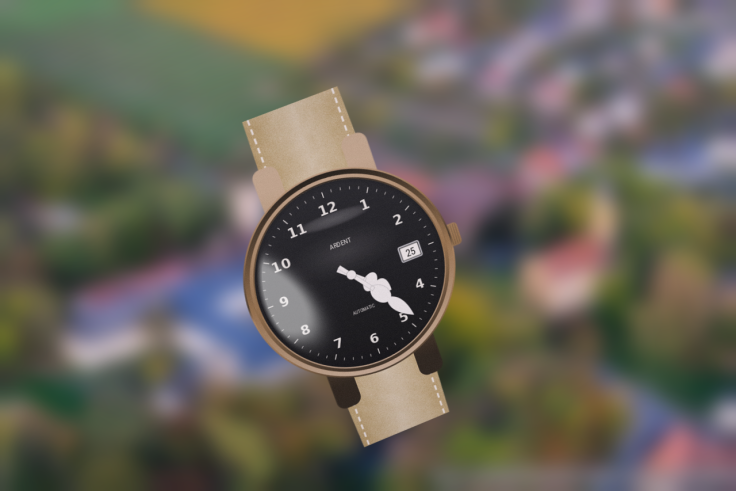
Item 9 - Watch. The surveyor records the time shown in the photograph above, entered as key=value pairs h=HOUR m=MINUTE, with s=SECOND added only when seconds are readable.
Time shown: h=4 m=24
